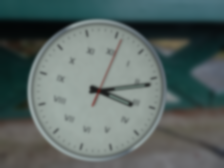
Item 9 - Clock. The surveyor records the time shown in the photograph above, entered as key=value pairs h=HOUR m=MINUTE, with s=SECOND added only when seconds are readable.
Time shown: h=3 m=11 s=1
